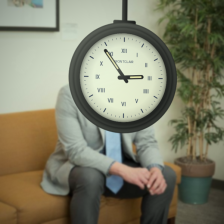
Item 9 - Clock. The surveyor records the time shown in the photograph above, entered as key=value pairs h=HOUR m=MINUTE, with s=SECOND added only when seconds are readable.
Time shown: h=2 m=54
